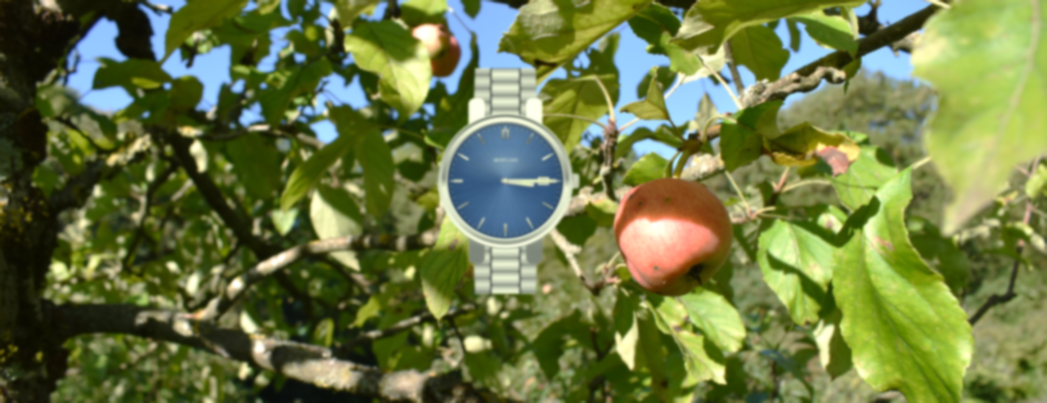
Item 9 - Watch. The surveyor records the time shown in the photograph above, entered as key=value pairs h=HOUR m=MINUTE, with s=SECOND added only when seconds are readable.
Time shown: h=3 m=15
